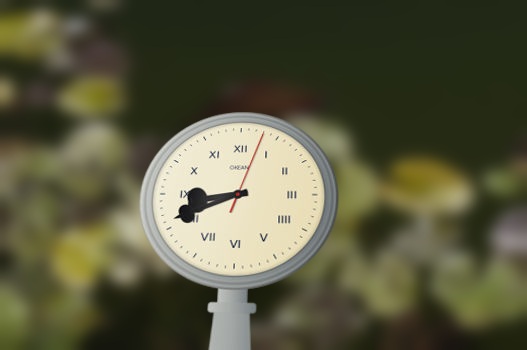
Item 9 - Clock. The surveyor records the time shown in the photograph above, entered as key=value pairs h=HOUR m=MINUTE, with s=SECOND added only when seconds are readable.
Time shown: h=8 m=41 s=3
